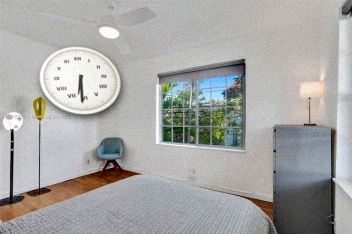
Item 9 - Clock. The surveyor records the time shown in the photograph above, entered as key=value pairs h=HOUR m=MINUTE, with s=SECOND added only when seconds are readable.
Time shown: h=6 m=31
